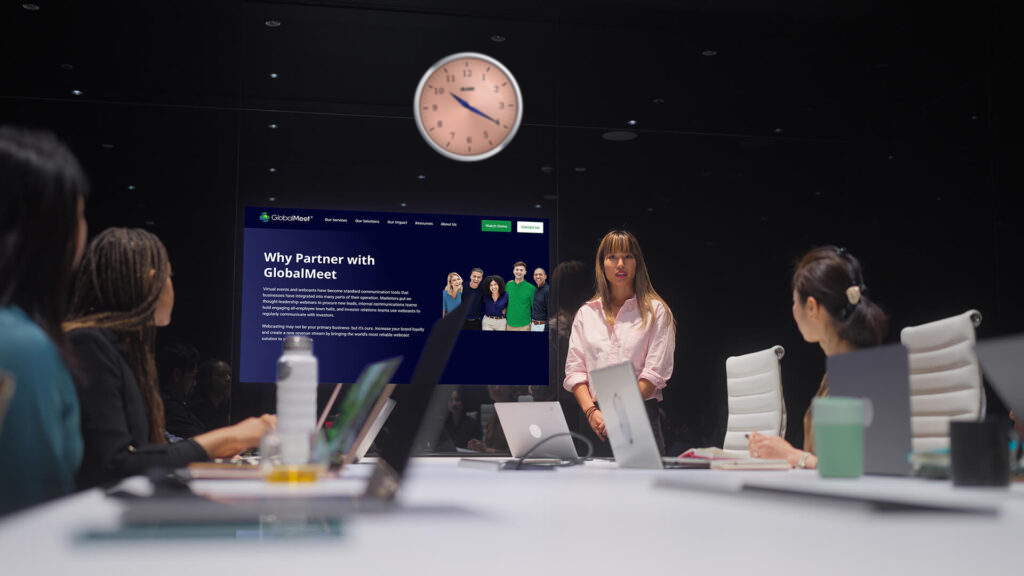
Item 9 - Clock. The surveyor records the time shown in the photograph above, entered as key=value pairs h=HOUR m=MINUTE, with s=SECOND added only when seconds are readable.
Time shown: h=10 m=20
